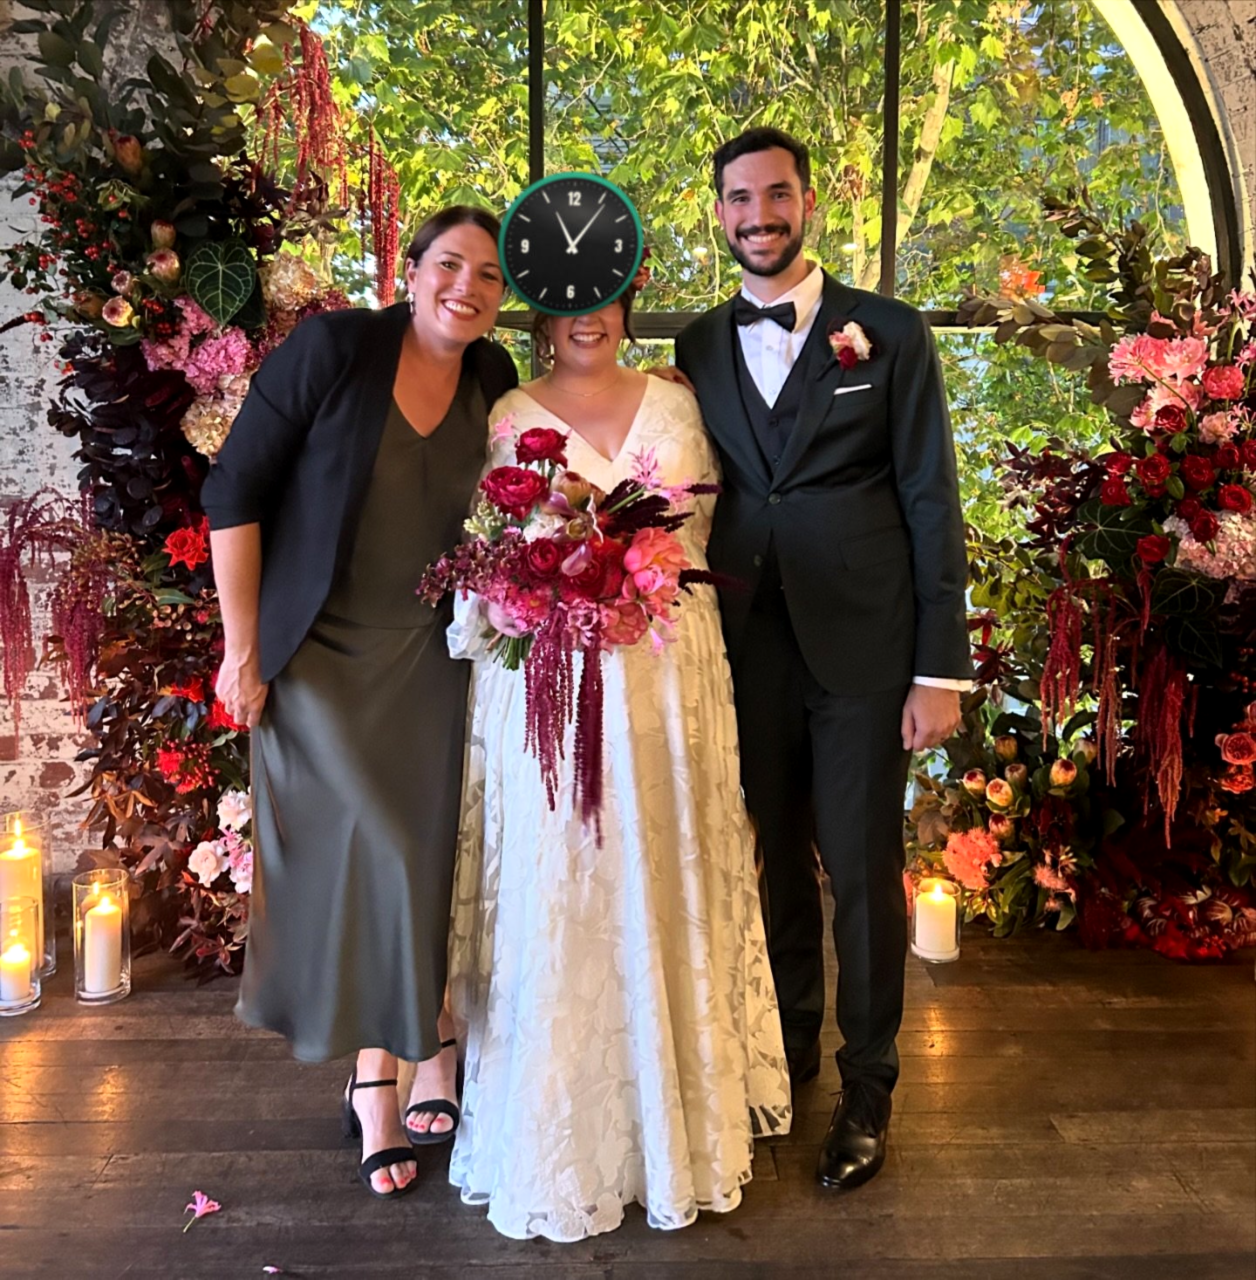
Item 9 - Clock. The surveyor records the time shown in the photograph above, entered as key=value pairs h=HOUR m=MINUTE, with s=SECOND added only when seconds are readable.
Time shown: h=11 m=6
